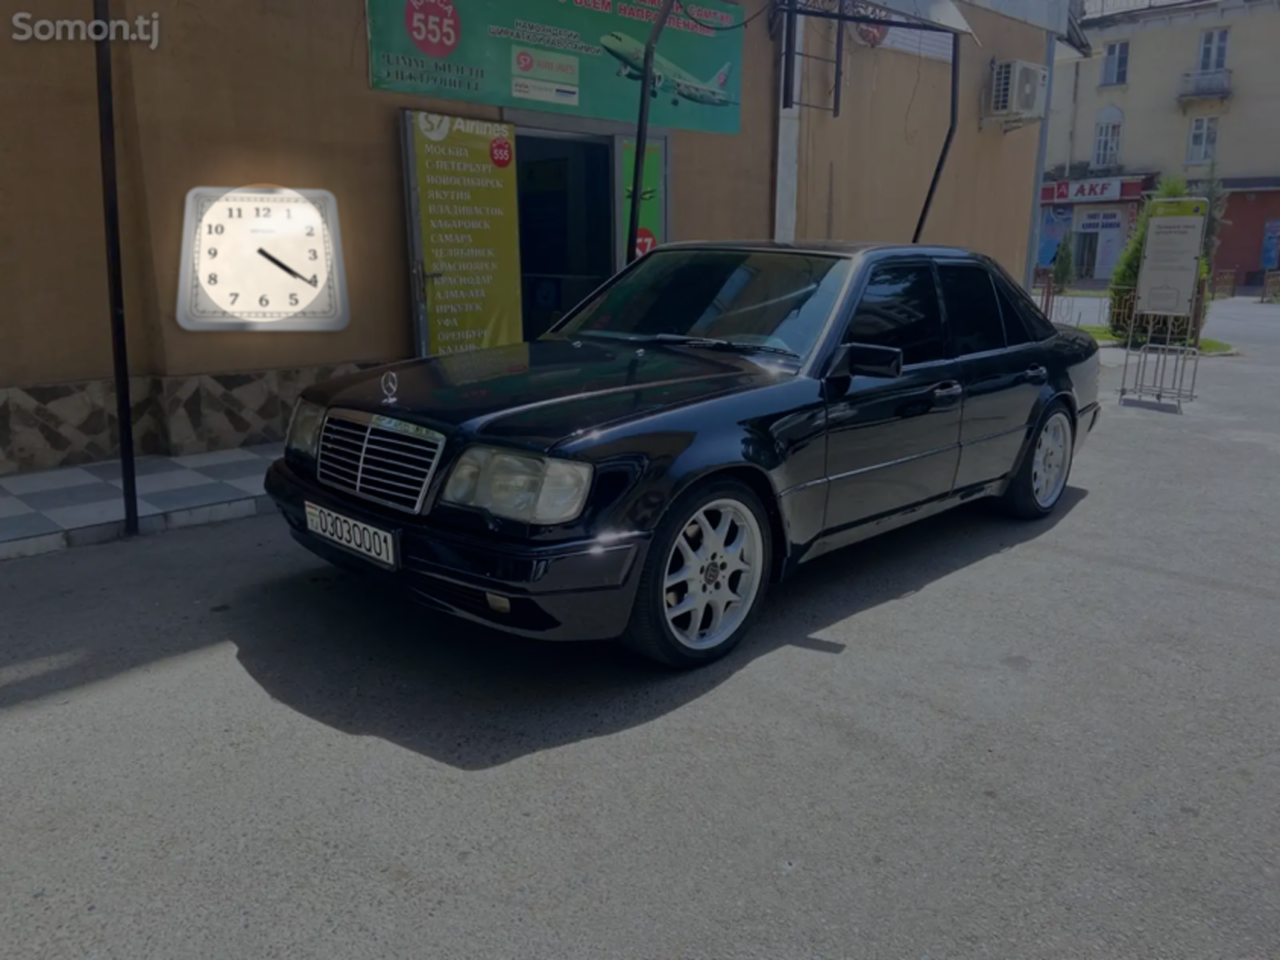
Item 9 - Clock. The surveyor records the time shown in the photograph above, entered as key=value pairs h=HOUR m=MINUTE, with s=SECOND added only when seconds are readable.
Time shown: h=4 m=21
